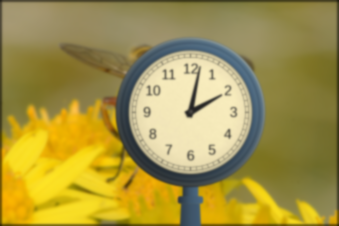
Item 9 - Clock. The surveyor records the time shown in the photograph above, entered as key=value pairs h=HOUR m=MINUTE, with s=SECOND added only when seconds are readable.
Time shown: h=2 m=2
